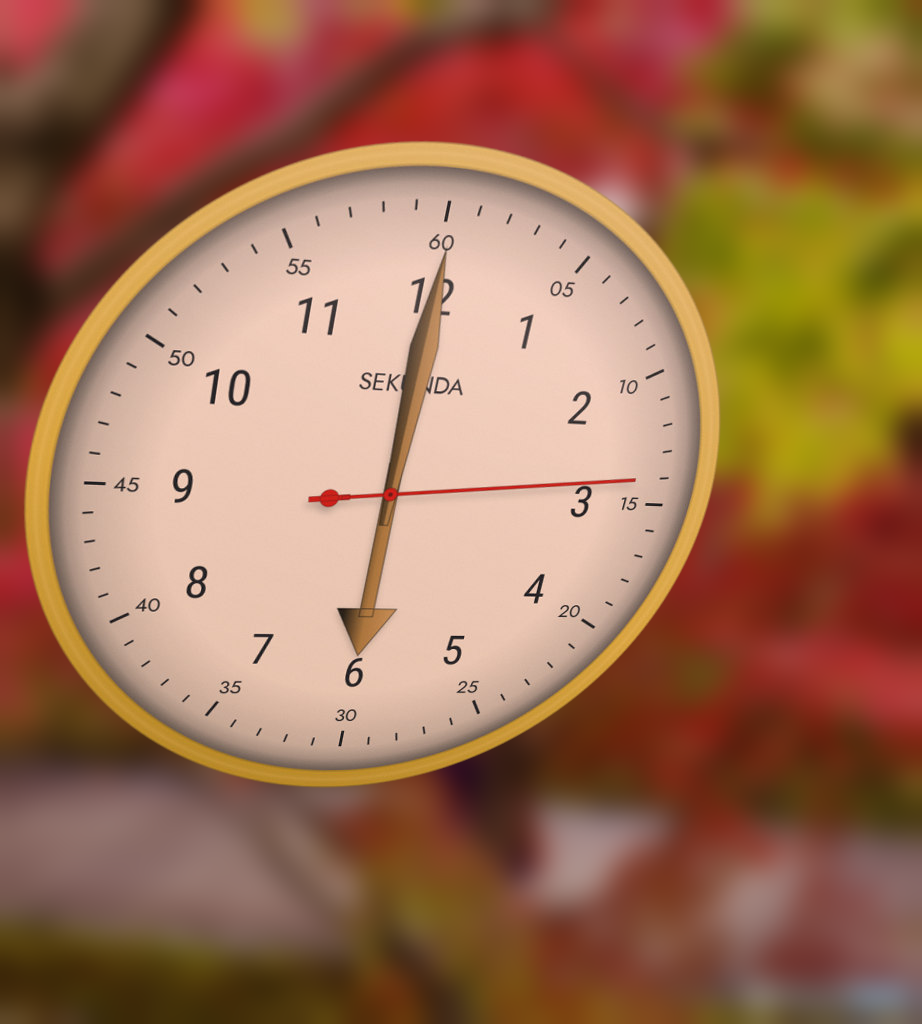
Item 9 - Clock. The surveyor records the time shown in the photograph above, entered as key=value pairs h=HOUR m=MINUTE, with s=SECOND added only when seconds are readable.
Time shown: h=6 m=0 s=14
